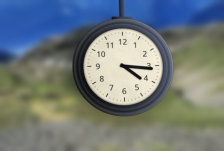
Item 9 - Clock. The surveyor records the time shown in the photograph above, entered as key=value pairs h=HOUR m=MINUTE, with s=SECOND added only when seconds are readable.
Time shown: h=4 m=16
